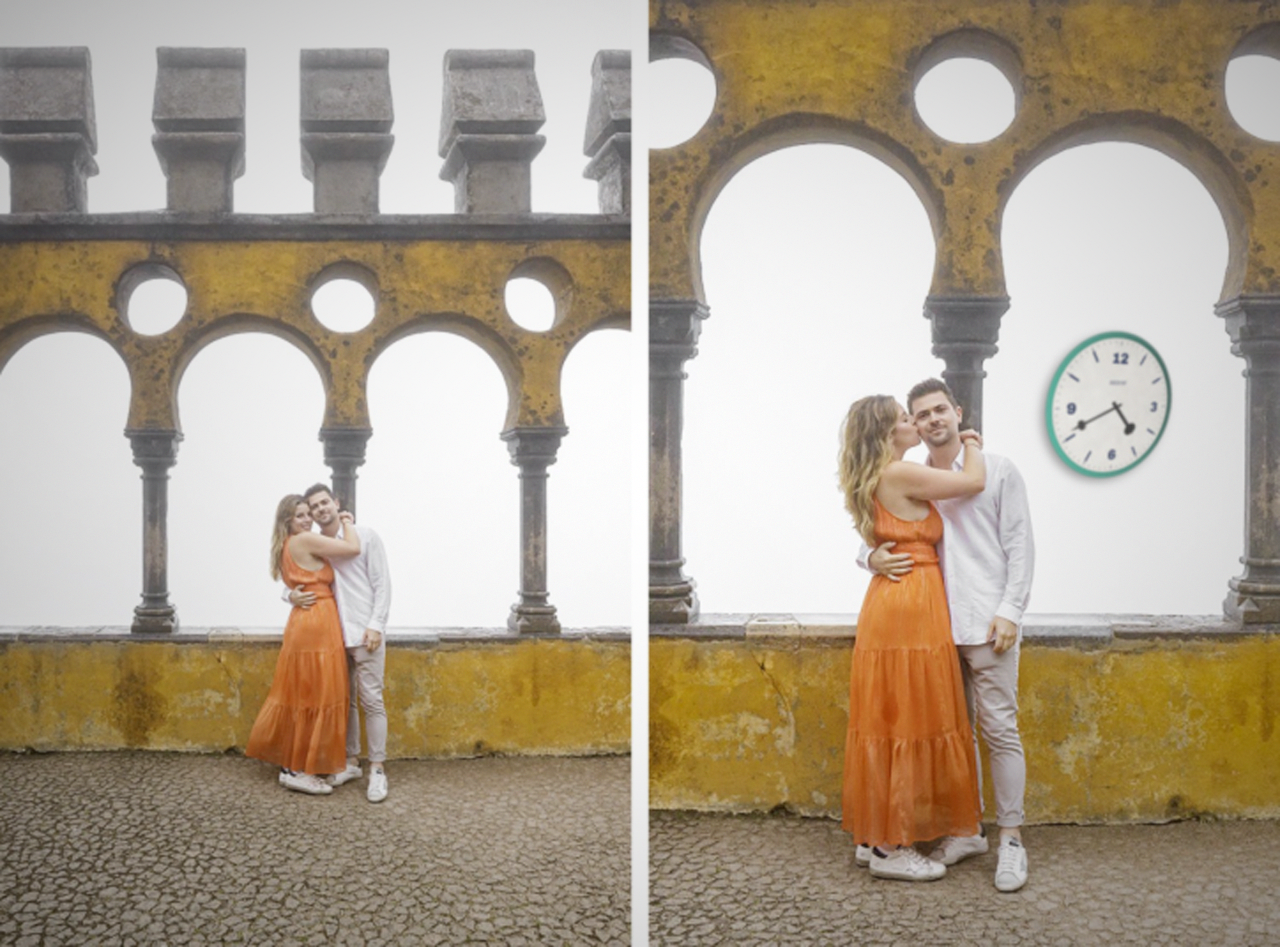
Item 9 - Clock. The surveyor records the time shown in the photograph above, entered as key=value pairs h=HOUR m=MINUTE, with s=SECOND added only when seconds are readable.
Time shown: h=4 m=41
